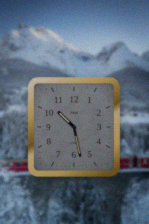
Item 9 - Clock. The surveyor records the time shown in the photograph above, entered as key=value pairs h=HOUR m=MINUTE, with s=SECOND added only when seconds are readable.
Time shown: h=10 m=28
